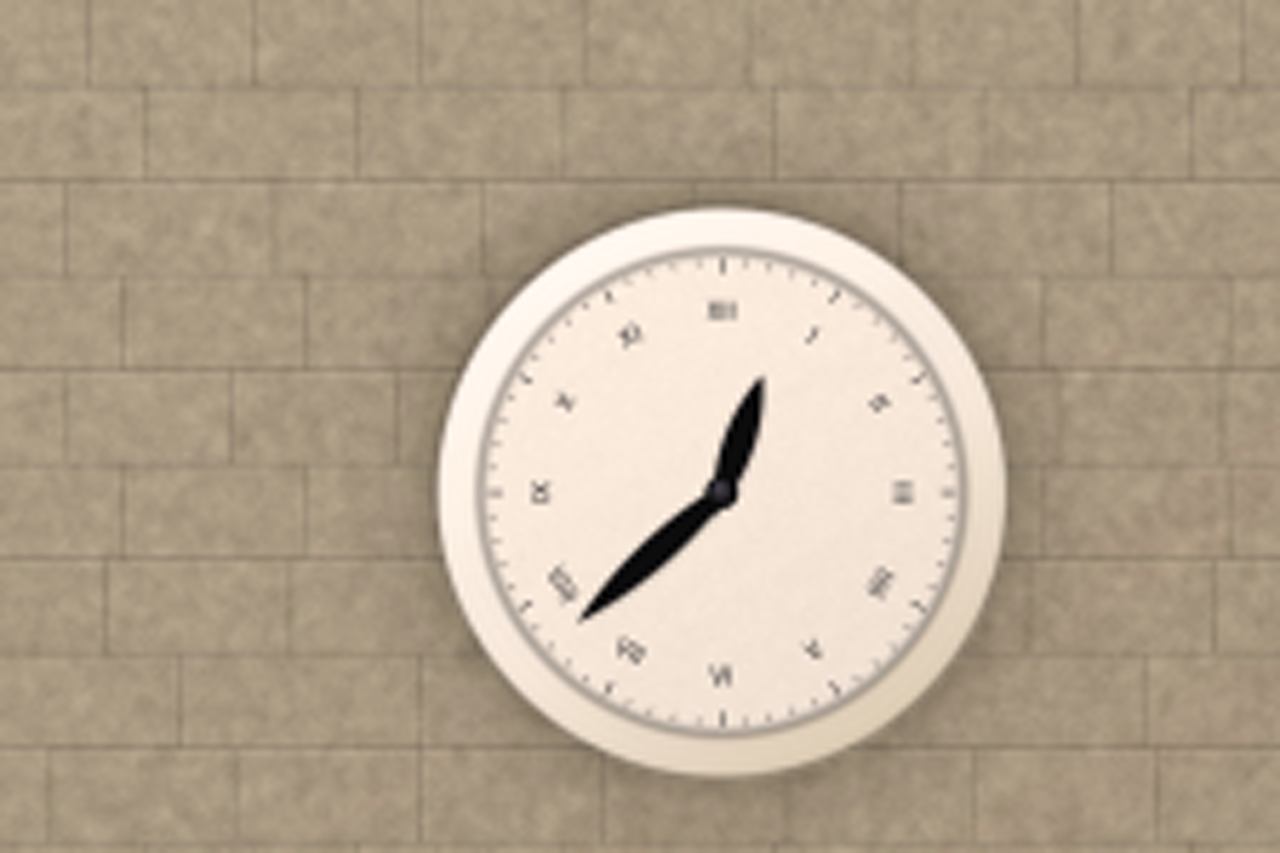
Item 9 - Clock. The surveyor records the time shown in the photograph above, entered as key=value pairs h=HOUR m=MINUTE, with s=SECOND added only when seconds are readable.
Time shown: h=12 m=38
